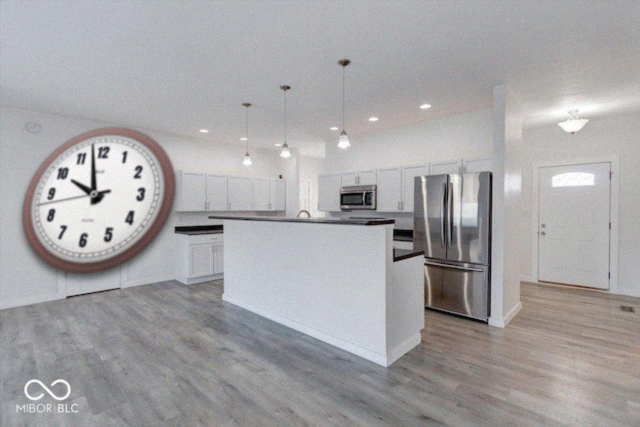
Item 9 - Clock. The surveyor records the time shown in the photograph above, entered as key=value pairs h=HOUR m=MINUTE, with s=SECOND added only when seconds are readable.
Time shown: h=9 m=57 s=43
